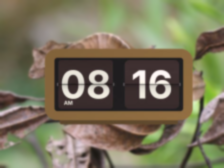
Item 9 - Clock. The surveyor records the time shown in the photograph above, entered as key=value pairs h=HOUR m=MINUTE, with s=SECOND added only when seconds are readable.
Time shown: h=8 m=16
